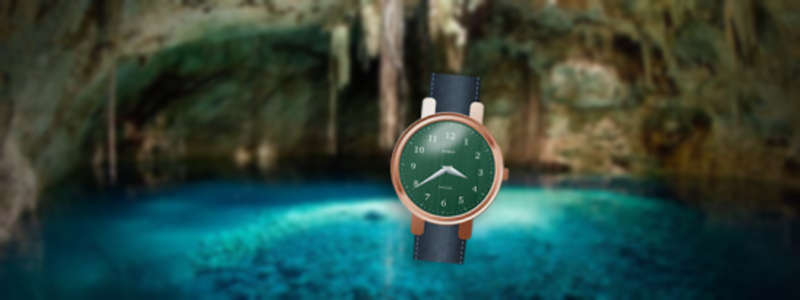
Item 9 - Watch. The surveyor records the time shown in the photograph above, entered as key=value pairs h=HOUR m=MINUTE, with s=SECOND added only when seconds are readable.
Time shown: h=3 m=39
